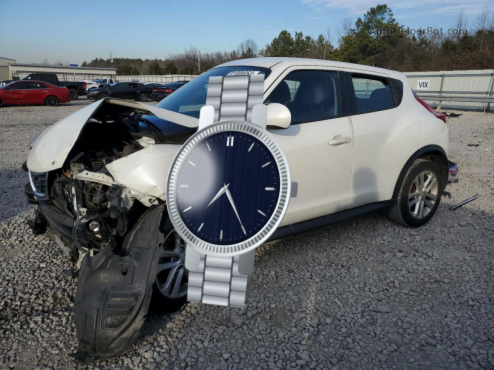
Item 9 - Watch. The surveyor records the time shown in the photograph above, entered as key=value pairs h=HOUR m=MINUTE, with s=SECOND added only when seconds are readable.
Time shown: h=7 m=25
